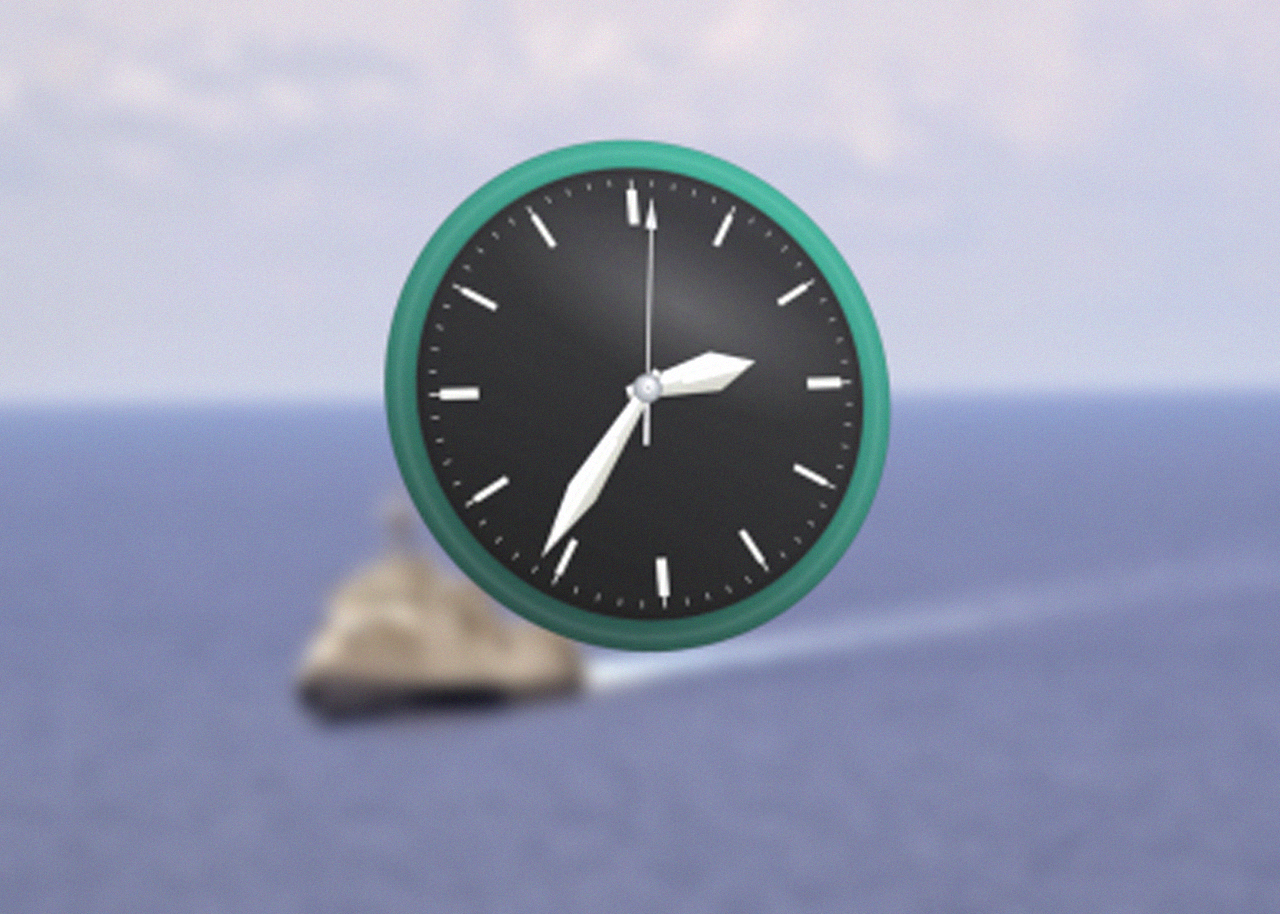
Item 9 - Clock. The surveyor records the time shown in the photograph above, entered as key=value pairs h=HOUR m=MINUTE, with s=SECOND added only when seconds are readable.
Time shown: h=2 m=36 s=1
